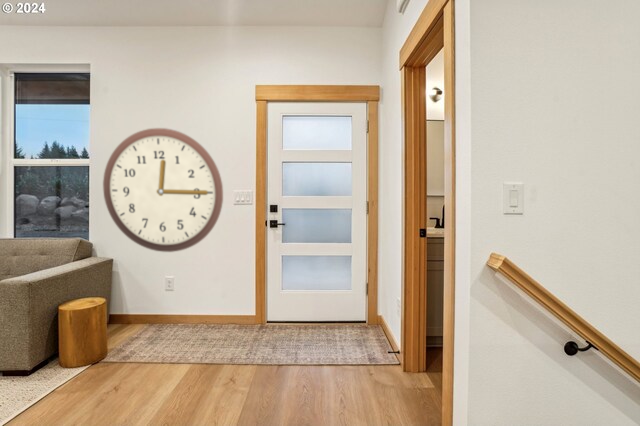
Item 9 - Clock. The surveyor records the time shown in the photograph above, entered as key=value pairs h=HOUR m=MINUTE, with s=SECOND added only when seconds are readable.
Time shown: h=12 m=15
